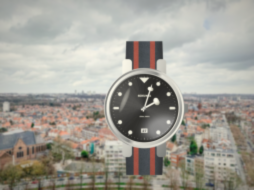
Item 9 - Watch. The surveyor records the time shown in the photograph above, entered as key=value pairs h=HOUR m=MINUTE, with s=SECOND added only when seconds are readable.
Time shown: h=2 m=3
